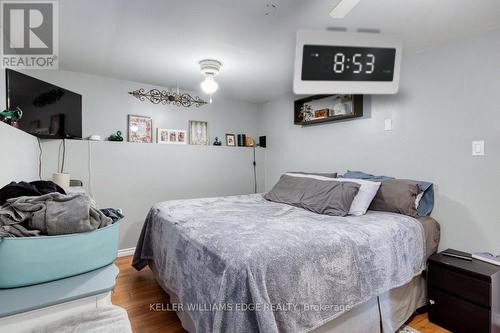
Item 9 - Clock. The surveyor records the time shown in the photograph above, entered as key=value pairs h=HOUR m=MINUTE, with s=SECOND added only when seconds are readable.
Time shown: h=8 m=53
